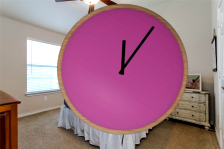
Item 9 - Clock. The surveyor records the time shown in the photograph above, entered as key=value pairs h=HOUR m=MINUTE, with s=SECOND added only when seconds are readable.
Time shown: h=12 m=6
